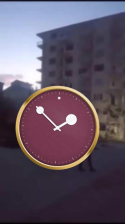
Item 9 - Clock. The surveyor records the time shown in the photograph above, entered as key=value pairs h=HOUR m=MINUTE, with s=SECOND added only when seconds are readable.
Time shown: h=1 m=52
